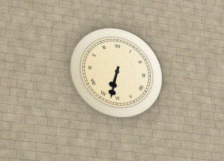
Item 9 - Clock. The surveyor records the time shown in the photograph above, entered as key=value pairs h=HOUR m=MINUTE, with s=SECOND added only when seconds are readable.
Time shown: h=6 m=32
